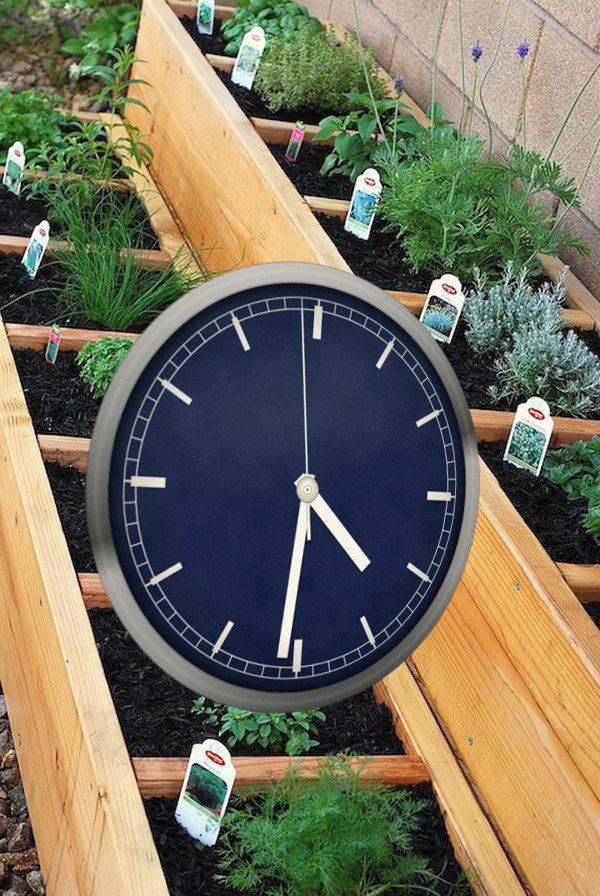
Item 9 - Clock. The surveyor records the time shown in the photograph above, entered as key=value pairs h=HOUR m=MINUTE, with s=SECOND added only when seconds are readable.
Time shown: h=4 m=30 s=59
